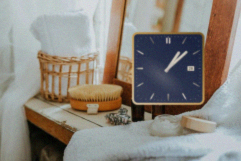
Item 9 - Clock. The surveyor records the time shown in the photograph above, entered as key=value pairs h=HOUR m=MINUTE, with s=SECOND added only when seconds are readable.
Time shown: h=1 m=8
